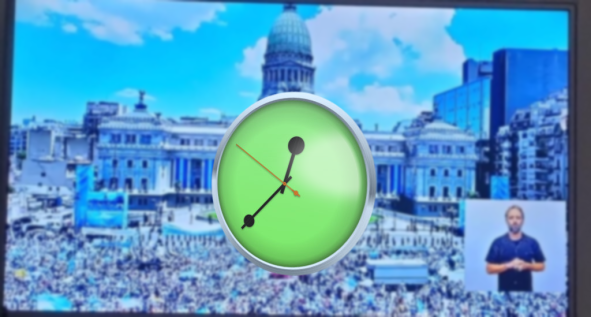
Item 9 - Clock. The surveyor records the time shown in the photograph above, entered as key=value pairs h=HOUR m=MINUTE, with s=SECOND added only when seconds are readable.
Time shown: h=12 m=37 s=51
